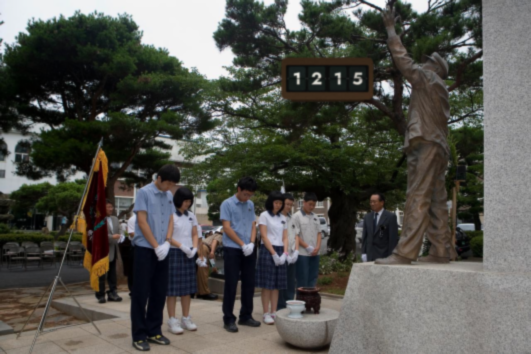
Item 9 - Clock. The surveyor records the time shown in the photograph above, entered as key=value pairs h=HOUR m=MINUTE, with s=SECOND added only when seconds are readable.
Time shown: h=12 m=15
